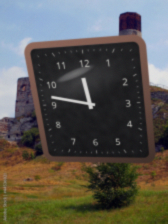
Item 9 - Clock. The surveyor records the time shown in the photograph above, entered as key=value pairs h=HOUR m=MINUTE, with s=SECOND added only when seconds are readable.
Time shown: h=11 m=47
